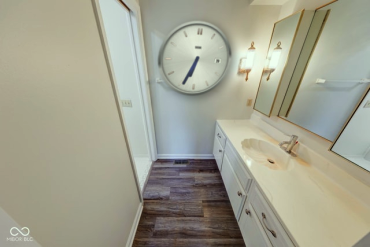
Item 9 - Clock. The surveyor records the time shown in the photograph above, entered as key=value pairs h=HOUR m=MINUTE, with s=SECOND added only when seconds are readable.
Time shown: h=6 m=34
